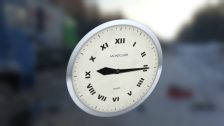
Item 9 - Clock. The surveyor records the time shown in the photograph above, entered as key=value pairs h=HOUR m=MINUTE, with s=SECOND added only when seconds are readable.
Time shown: h=9 m=15
